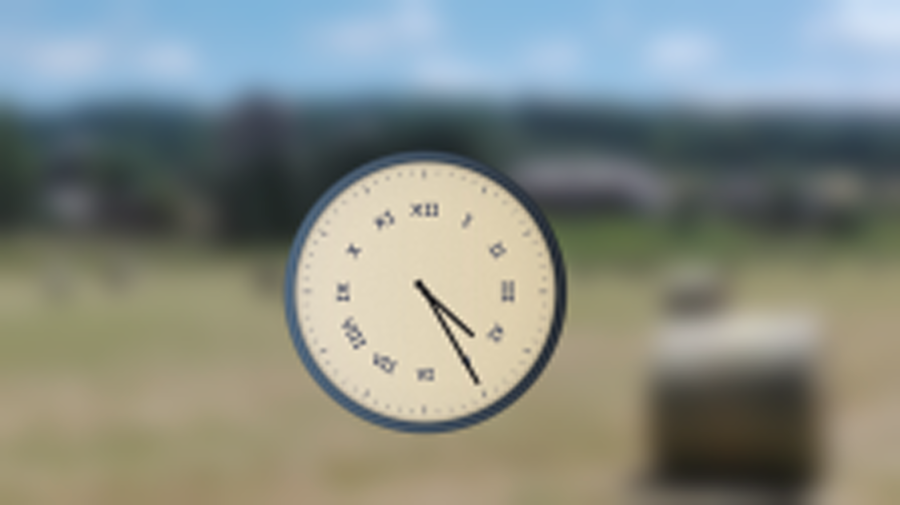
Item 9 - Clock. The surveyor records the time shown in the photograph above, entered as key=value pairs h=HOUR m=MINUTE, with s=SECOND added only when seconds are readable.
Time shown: h=4 m=25
